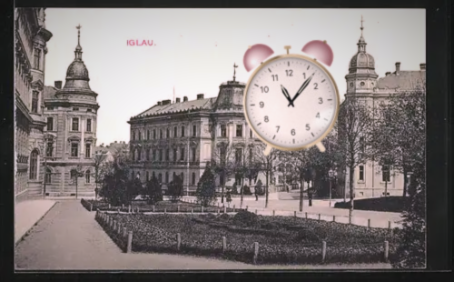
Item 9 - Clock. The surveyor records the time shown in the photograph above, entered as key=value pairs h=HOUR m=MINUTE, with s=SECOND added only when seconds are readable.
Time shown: h=11 m=7
